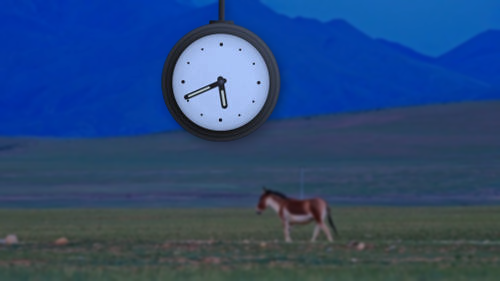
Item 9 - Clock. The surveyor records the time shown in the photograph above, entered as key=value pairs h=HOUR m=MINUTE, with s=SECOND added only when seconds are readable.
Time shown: h=5 m=41
